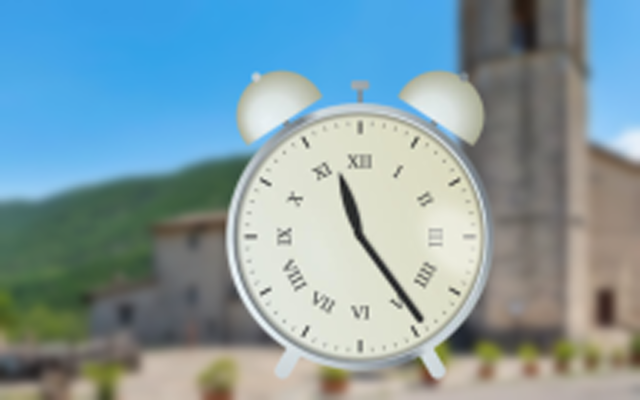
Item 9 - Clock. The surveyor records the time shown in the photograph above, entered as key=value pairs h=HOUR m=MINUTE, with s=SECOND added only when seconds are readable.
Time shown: h=11 m=24
